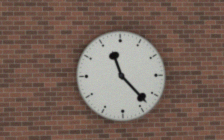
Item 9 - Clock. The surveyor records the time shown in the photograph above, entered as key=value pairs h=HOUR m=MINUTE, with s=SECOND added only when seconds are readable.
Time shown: h=11 m=23
